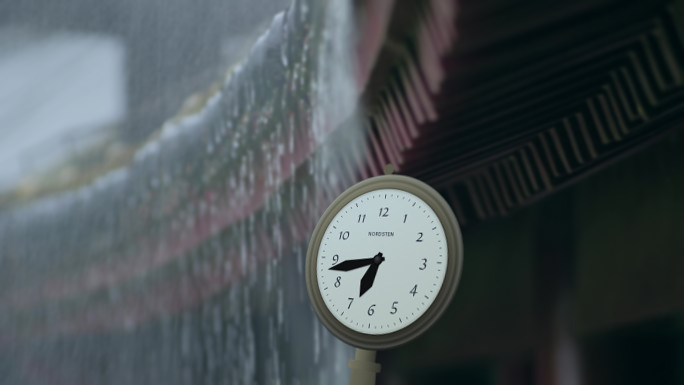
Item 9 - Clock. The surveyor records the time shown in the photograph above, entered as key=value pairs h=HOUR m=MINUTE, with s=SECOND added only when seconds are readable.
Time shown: h=6 m=43
